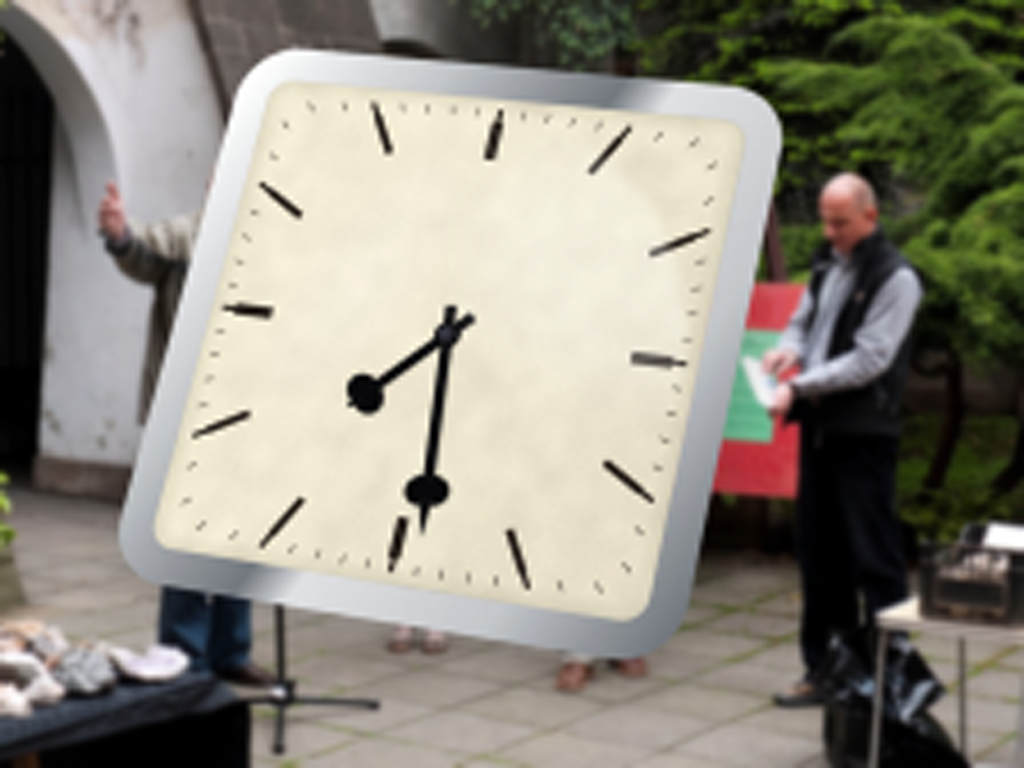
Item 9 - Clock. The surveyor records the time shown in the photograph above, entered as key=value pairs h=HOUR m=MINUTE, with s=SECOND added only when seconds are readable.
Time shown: h=7 m=29
